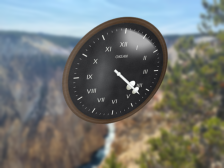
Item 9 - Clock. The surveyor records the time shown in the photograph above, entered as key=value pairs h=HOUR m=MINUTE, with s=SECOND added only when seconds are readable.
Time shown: h=4 m=22
